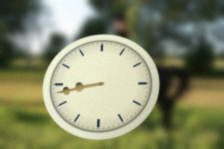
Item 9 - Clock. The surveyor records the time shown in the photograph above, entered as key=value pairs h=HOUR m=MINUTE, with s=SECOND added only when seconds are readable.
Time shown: h=8 m=43
